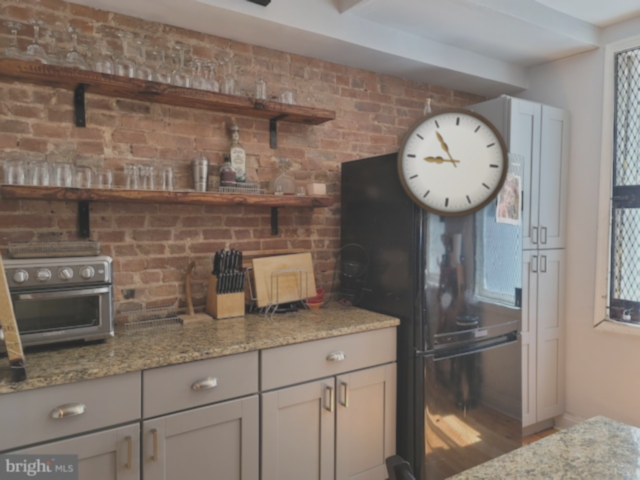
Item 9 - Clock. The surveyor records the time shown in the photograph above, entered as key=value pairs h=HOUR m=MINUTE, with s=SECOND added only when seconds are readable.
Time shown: h=8 m=54
